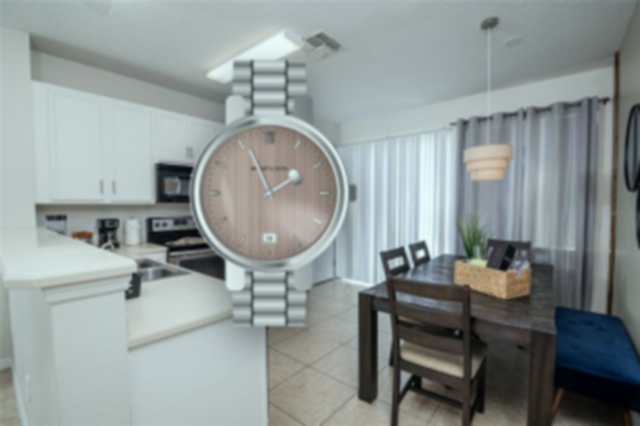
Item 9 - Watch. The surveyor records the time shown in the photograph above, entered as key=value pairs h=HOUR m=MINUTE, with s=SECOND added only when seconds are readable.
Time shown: h=1 m=56
